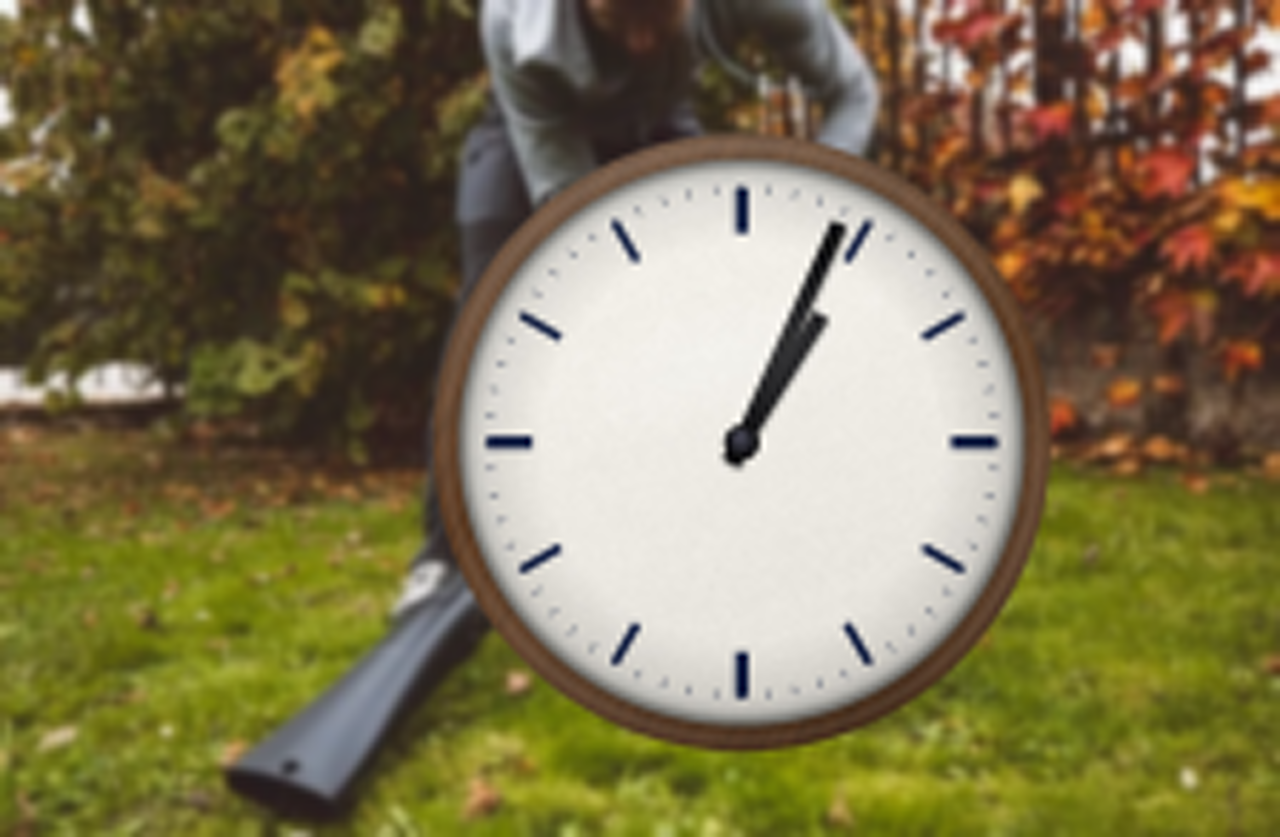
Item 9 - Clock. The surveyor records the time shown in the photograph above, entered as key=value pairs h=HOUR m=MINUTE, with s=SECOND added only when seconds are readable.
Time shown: h=1 m=4
